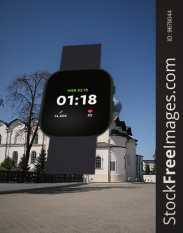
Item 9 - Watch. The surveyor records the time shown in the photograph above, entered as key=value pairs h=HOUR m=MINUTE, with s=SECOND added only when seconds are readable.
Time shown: h=1 m=18
